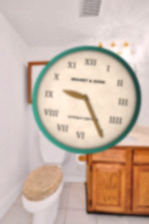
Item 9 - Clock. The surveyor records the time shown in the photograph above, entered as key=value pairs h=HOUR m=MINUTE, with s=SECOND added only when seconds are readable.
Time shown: h=9 m=25
